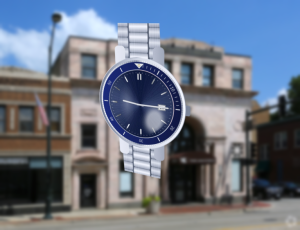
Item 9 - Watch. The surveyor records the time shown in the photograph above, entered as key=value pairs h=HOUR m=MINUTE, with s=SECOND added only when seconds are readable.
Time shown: h=9 m=15
